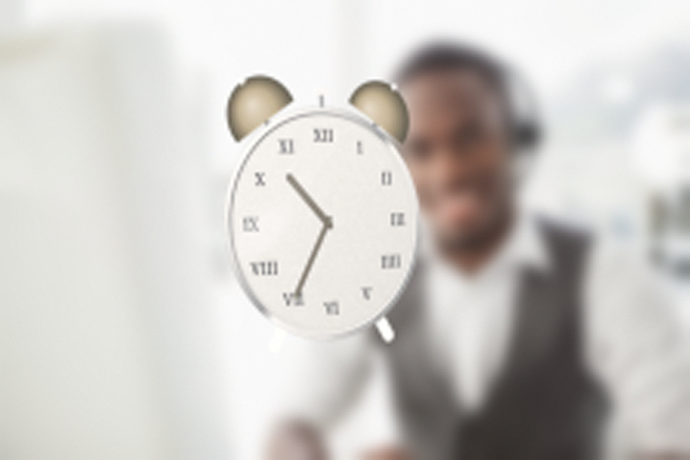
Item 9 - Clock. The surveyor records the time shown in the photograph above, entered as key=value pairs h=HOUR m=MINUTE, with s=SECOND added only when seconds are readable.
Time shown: h=10 m=35
